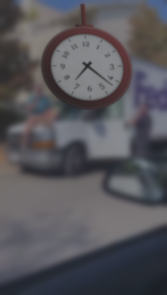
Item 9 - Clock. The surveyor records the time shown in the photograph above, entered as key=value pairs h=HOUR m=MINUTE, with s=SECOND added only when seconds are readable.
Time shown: h=7 m=22
